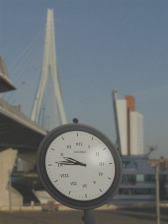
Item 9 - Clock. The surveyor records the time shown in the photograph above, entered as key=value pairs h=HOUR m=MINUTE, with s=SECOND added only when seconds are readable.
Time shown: h=9 m=46
